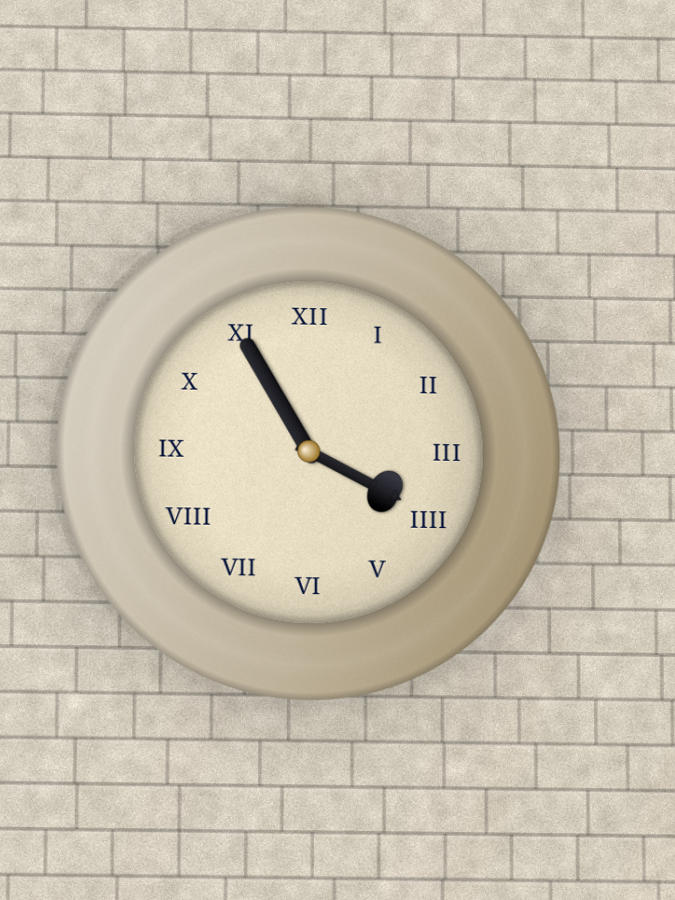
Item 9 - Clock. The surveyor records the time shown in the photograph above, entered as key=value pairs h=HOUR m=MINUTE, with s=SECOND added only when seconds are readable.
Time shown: h=3 m=55
